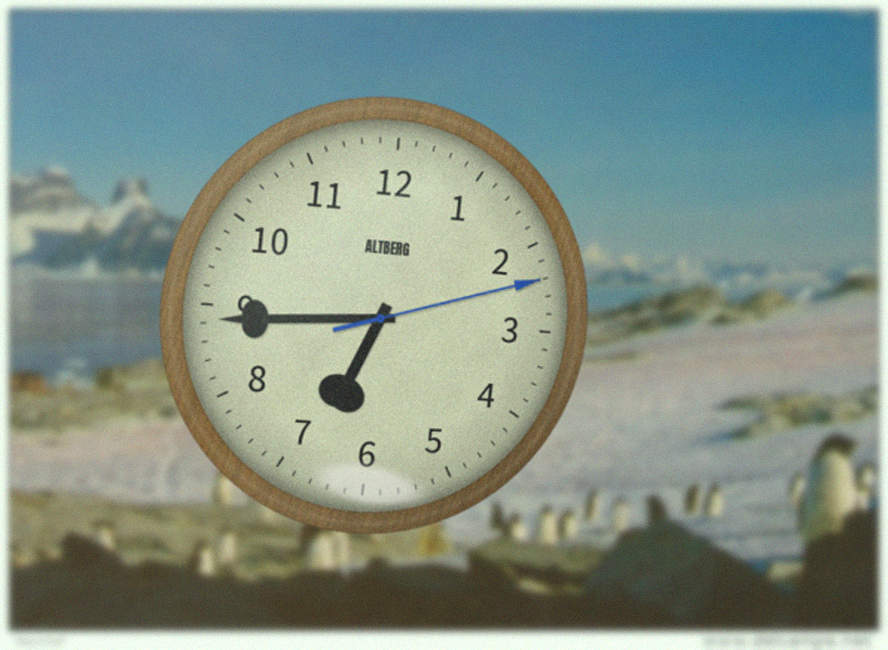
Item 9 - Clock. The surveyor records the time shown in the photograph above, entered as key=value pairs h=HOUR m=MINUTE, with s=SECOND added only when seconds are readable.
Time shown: h=6 m=44 s=12
